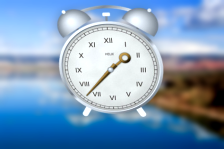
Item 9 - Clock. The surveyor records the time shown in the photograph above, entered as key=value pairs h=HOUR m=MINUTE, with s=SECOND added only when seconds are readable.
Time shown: h=1 m=37
